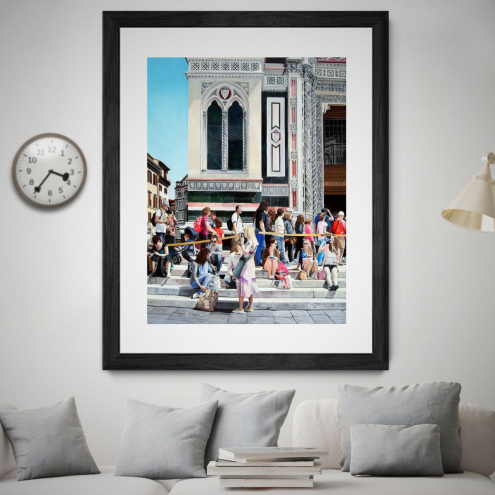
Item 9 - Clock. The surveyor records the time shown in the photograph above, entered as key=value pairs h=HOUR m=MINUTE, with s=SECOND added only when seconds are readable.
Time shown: h=3 m=36
